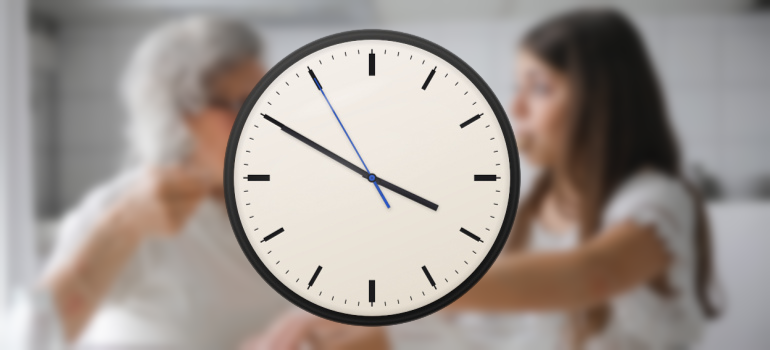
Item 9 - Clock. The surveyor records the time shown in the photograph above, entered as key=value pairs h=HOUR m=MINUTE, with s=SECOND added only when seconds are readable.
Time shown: h=3 m=49 s=55
